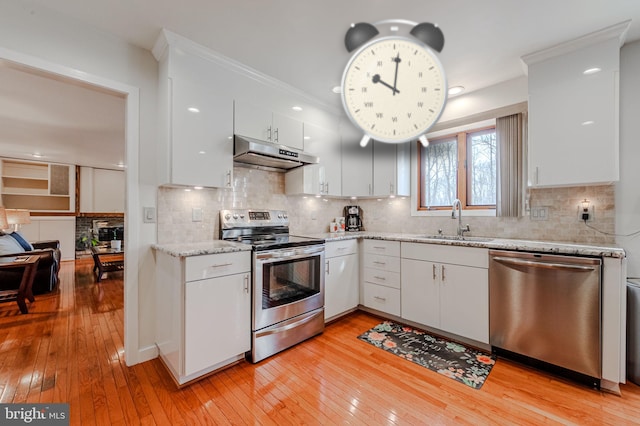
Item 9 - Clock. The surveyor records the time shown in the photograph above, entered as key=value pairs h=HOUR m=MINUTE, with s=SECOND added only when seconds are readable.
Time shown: h=10 m=1
